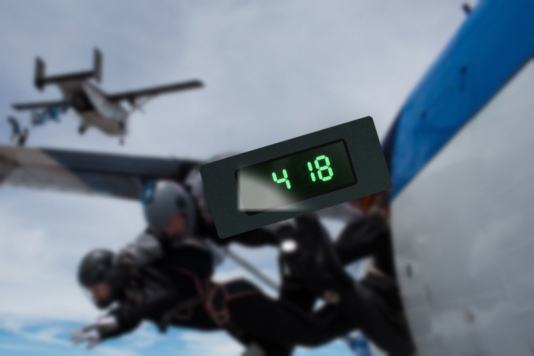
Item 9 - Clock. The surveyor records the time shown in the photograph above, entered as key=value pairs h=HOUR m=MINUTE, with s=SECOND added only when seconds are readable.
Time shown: h=4 m=18
